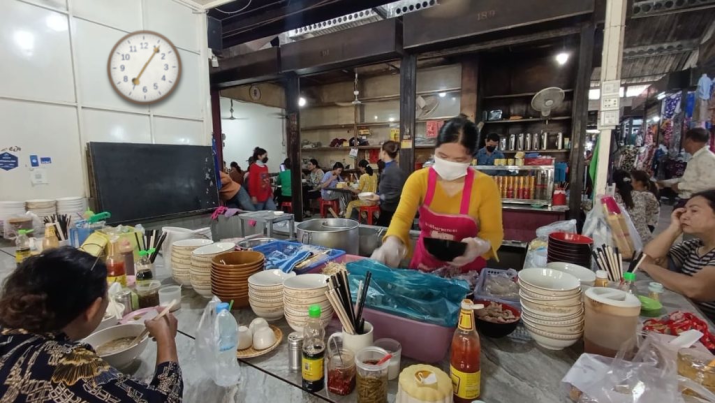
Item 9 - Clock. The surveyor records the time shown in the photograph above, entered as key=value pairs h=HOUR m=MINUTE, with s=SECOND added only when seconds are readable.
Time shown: h=7 m=6
